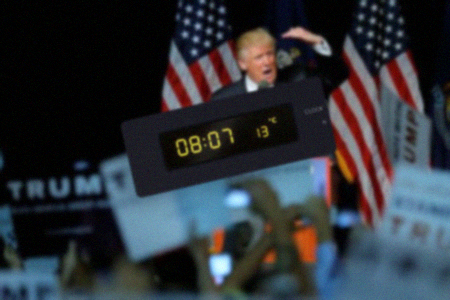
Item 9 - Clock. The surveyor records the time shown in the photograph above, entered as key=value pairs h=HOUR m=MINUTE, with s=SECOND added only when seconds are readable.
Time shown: h=8 m=7
